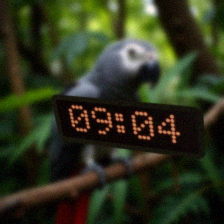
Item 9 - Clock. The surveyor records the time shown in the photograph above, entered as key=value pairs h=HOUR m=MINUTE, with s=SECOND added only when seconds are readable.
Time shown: h=9 m=4
